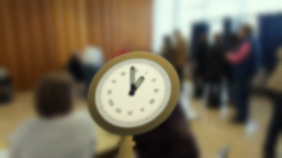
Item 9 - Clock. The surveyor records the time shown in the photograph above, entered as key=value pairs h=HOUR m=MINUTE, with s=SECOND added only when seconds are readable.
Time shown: h=12 m=59
